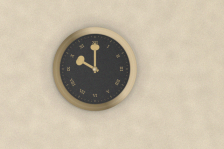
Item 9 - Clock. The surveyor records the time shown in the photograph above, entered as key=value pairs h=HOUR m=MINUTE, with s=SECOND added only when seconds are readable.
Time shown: h=10 m=0
